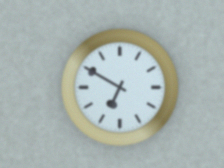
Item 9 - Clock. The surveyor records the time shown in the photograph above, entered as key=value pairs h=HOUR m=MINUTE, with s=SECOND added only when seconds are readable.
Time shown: h=6 m=50
